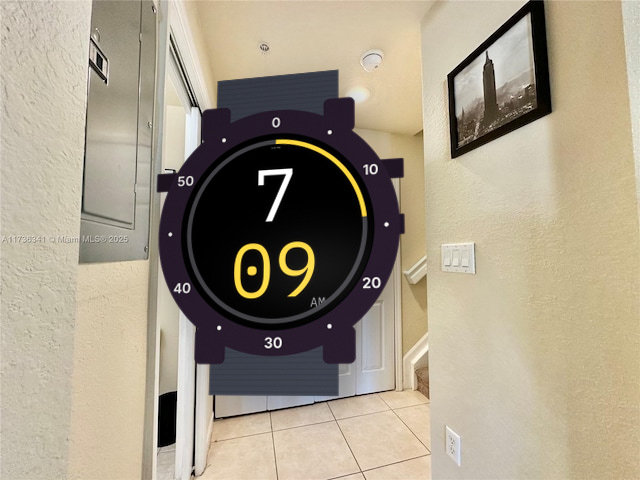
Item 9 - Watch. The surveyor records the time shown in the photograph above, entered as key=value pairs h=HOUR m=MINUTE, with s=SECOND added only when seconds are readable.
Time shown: h=7 m=9
